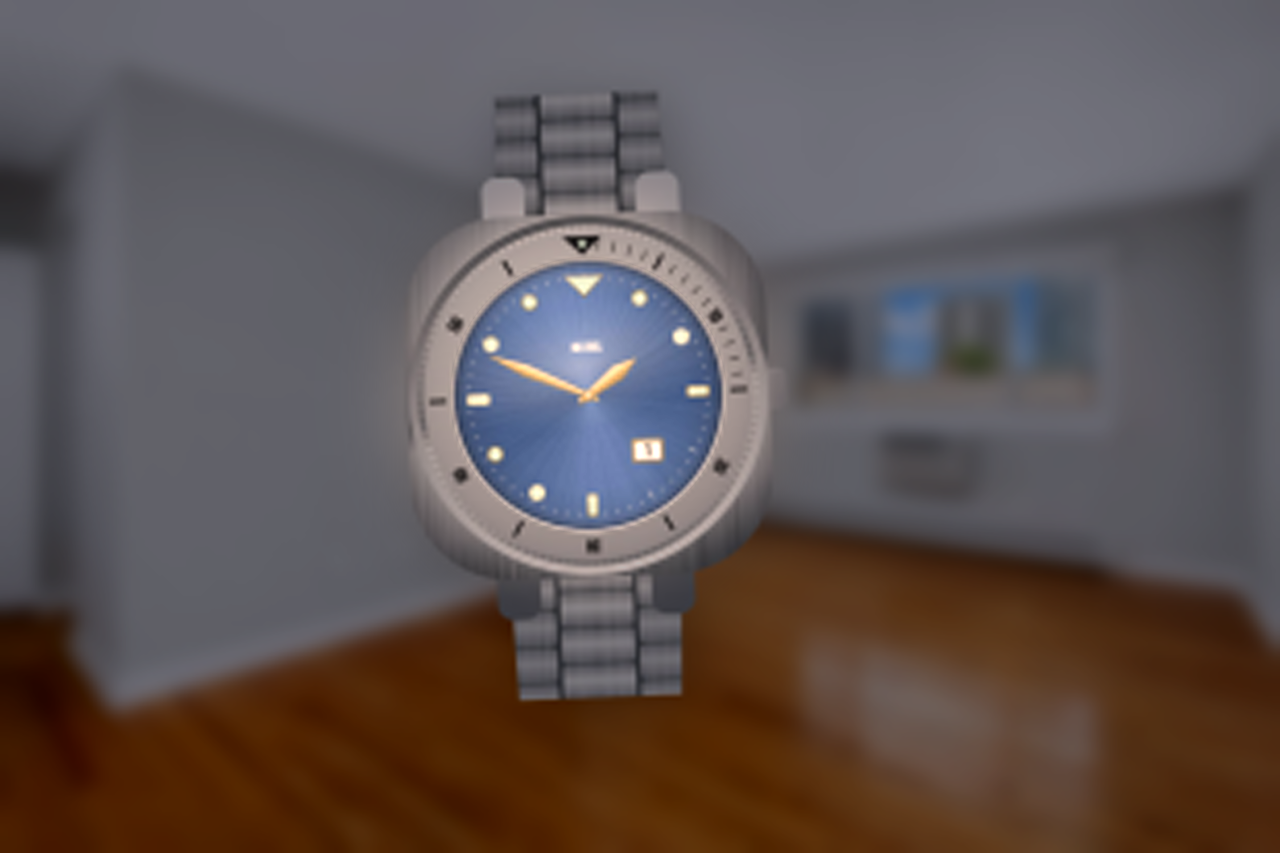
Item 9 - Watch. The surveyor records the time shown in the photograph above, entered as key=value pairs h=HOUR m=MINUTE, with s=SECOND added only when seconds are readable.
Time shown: h=1 m=49
